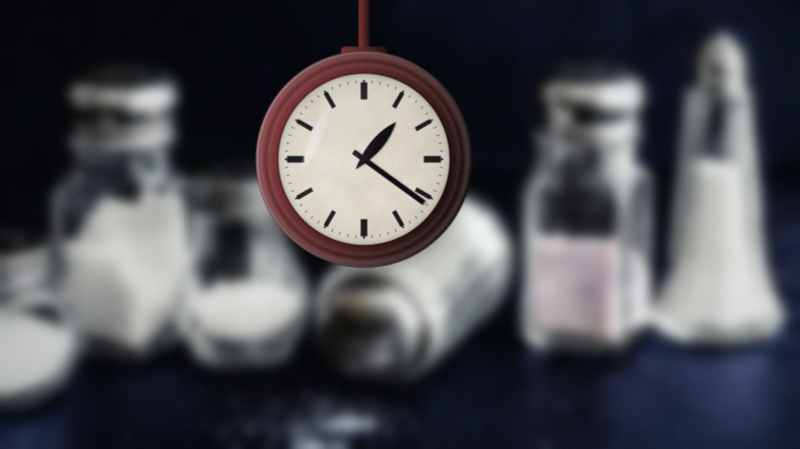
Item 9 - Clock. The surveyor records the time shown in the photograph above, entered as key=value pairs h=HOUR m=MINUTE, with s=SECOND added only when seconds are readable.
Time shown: h=1 m=21
